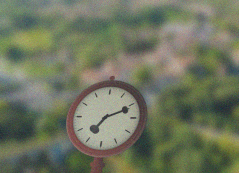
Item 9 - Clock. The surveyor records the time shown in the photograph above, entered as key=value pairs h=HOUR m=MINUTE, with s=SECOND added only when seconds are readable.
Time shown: h=7 m=11
